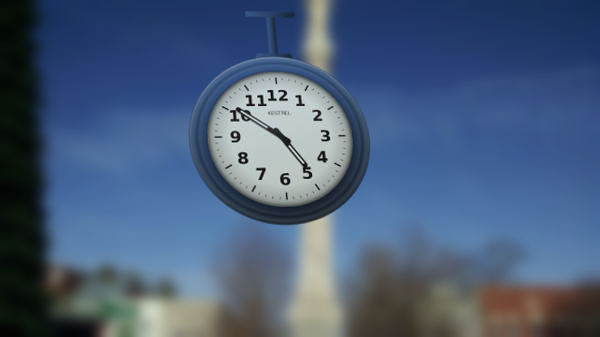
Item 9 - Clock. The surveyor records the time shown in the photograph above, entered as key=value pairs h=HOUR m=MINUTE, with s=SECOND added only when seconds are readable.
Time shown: h=4 m=51
